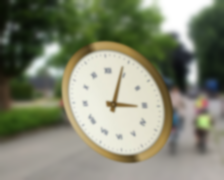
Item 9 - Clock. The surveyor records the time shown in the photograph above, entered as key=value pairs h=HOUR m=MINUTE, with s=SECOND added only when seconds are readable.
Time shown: h=3 m=4
